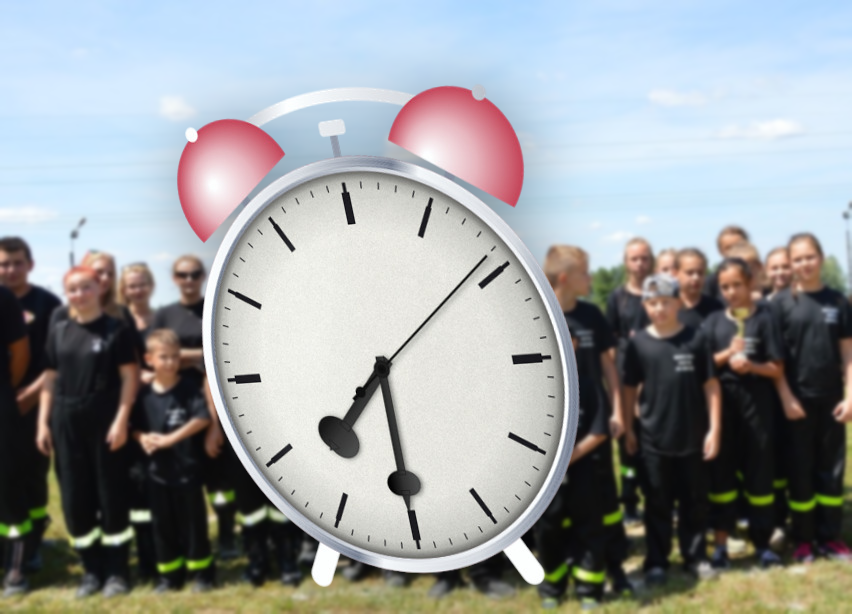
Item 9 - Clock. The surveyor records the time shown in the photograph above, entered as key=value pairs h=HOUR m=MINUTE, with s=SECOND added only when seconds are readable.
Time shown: h=7 m=30 s=9
